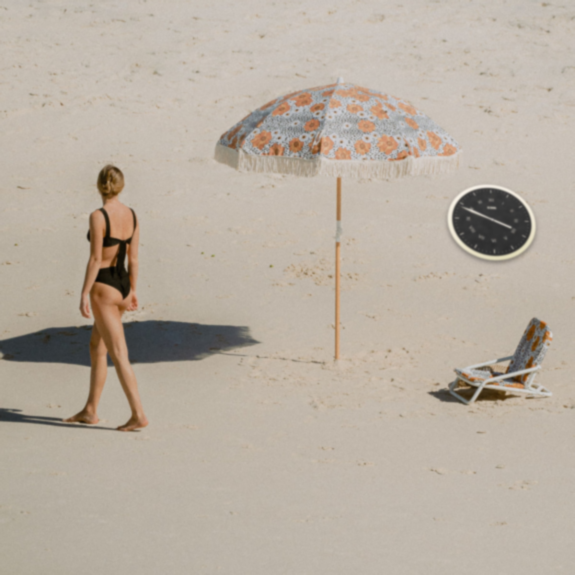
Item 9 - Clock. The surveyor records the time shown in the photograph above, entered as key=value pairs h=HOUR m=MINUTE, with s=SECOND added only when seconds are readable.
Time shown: h=3 m=49
